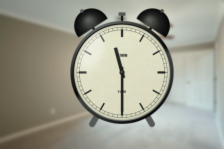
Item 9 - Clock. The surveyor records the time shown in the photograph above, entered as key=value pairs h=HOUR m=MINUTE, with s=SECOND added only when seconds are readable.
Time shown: h=11 m=30
